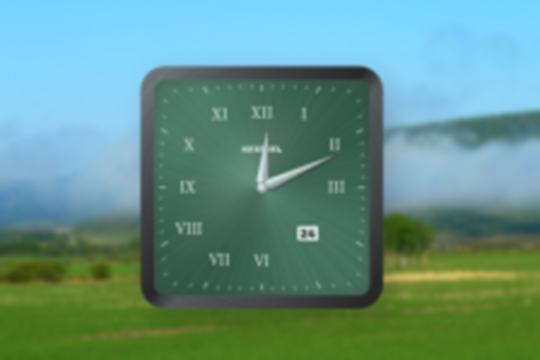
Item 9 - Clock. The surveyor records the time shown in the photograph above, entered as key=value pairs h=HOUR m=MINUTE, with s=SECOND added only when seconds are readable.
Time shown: h=12 m=11
